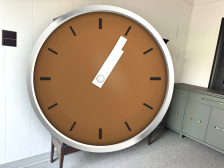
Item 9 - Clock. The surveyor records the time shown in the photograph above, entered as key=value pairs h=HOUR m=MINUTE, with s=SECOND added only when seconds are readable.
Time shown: h=1 m=5
